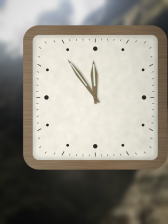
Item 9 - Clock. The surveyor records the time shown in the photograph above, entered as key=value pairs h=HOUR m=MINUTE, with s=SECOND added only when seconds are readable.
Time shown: h=11 m=54
